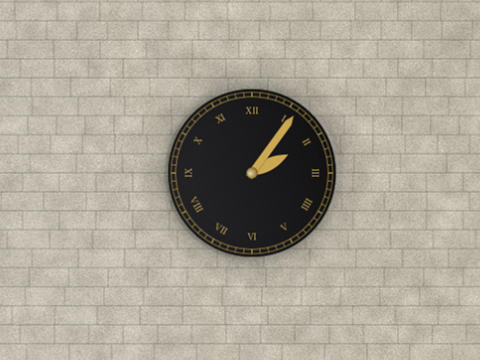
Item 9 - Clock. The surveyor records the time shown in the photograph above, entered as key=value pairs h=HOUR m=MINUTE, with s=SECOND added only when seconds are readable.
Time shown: h=2 m=6
